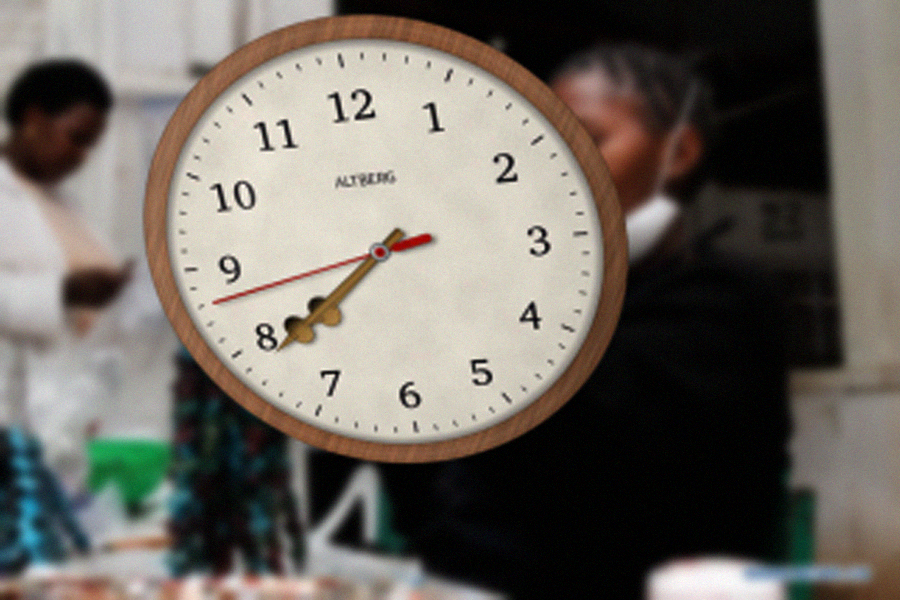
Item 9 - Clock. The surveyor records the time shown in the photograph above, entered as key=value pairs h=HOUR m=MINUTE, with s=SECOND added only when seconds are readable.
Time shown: h=7 m=38 s=43
